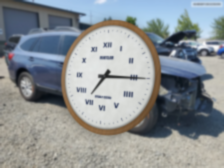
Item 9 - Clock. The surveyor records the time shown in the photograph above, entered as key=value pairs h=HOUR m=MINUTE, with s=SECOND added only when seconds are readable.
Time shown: h=7 m=15
